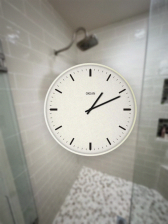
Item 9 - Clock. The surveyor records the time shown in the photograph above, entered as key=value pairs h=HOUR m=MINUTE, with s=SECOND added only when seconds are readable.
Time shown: h=1 m=11
